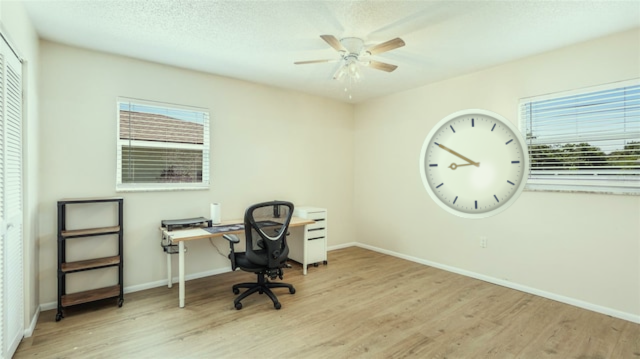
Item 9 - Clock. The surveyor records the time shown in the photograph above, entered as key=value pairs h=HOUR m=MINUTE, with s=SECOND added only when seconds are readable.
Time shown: h=8 m=50
